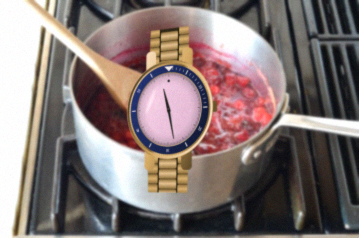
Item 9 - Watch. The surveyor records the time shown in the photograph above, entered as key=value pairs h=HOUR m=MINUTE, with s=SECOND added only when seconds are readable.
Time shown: h=11 m=28
